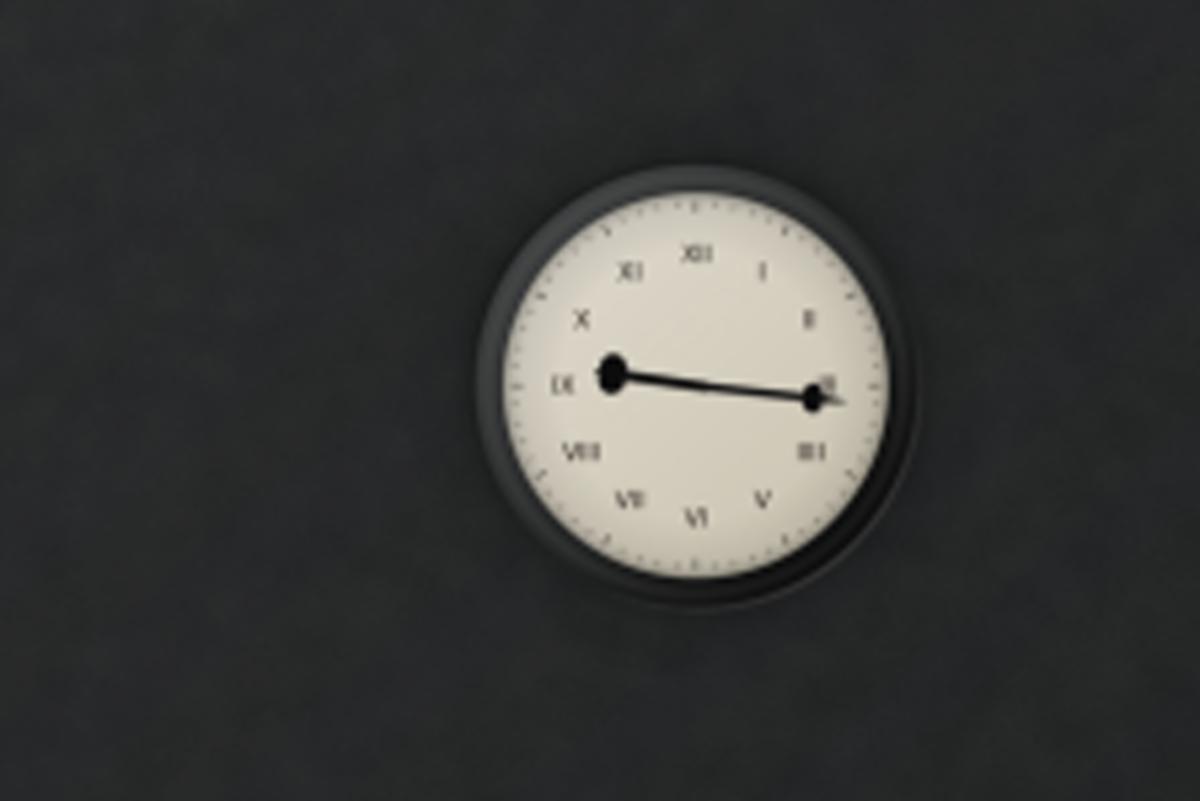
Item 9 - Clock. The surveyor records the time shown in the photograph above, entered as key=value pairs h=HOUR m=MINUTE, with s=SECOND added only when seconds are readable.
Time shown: h=9 m=16
